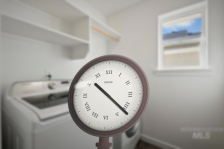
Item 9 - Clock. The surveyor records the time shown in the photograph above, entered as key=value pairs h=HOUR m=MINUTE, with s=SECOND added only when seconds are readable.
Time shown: h=10 m=22
